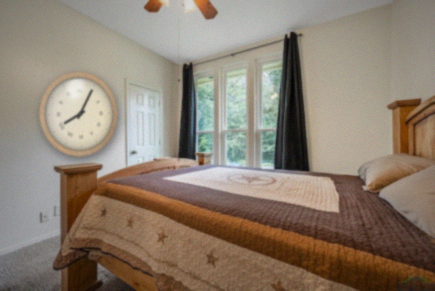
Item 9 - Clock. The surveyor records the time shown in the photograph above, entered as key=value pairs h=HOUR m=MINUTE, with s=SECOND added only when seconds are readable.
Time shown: h=8 m=5
